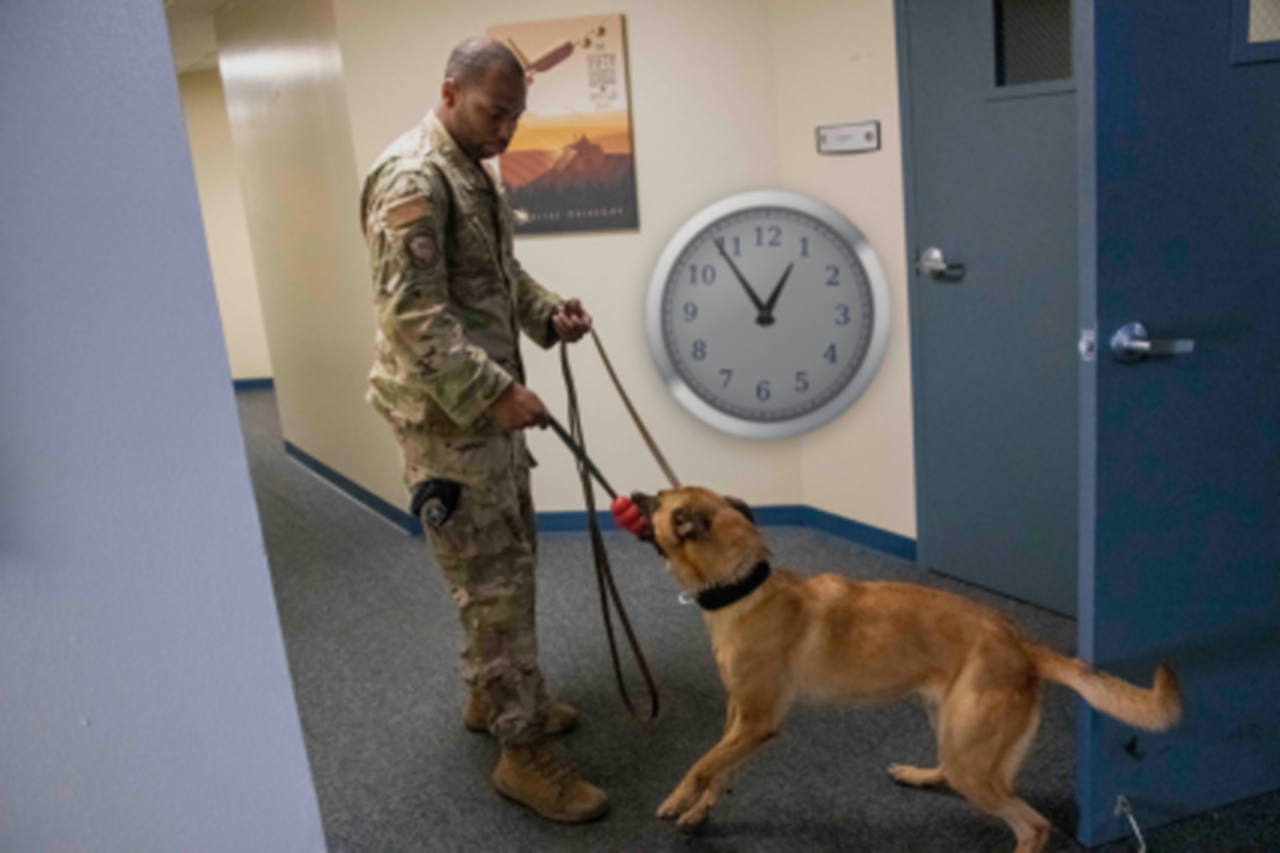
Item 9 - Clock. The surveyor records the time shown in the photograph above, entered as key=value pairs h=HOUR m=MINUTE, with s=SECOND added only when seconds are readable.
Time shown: h=12 m=54
